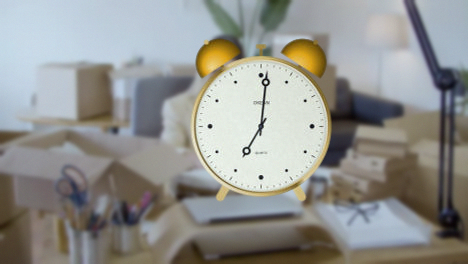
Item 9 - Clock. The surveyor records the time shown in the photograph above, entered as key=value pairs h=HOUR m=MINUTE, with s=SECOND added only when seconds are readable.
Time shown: h=7 m=1
